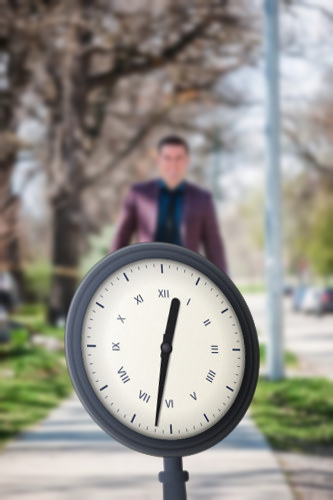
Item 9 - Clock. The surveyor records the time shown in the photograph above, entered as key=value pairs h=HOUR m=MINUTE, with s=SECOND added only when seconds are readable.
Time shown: h=12 m=32
